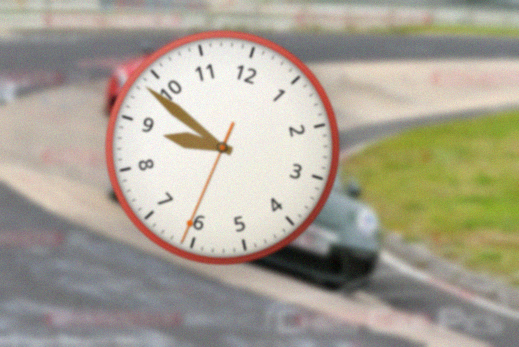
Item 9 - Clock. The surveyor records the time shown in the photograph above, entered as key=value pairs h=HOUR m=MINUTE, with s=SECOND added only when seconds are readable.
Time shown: h=8 m=48 s=31
